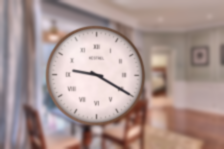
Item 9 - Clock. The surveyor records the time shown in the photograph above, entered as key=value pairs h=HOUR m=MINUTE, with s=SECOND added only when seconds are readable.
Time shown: h=9 m=20
